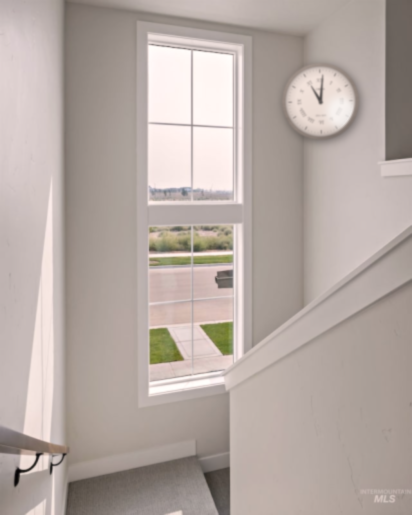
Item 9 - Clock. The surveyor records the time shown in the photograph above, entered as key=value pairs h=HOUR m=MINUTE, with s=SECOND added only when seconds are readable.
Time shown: h=11 m=1
